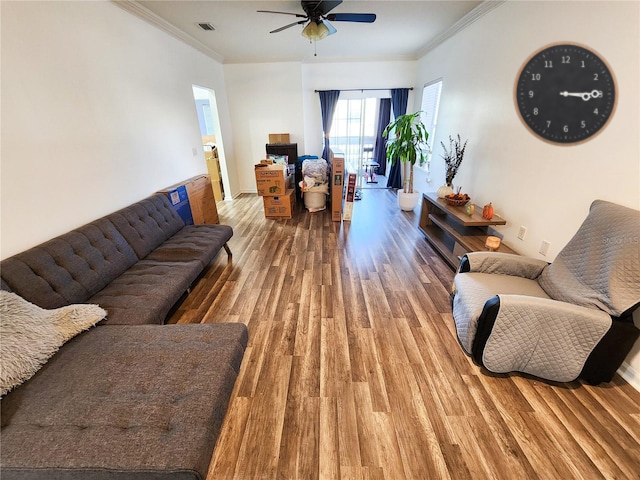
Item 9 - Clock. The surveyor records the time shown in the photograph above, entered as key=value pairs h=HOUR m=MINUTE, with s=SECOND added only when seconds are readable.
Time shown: h=3 m=15
